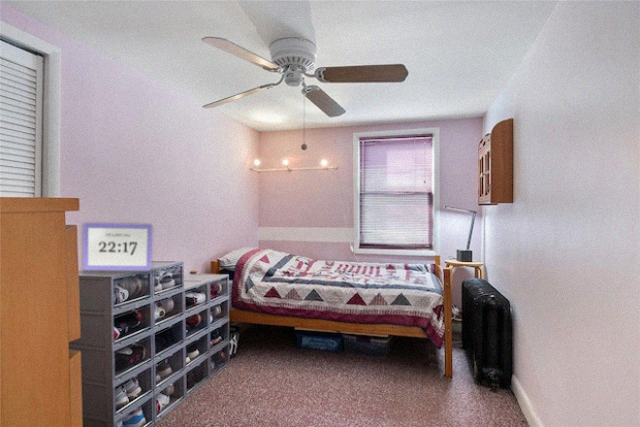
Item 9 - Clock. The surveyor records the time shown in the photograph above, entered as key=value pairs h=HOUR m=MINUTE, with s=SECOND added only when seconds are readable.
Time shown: h=22 m=17
